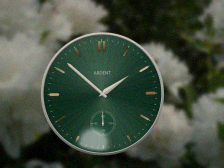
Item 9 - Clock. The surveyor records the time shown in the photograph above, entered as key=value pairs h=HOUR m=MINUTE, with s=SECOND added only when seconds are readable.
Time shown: h=1 m=52
